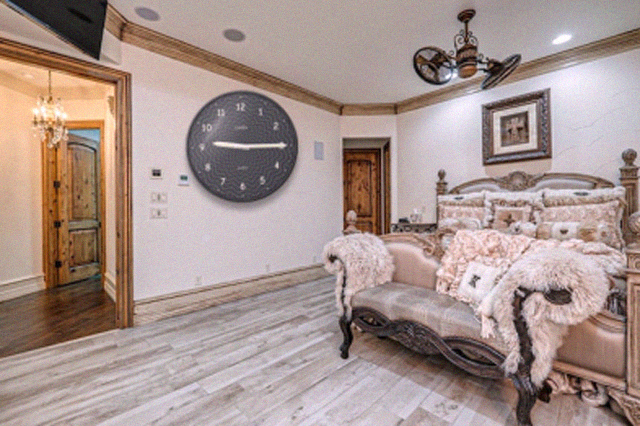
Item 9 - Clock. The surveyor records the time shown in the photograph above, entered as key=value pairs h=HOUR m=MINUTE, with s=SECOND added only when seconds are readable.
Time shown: h=9 m=15
